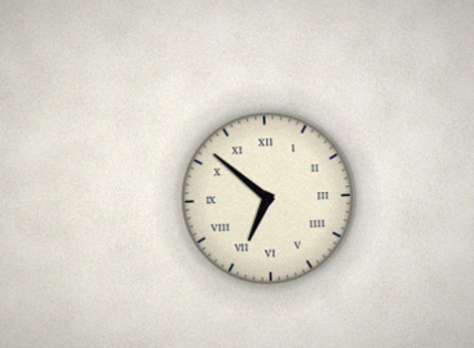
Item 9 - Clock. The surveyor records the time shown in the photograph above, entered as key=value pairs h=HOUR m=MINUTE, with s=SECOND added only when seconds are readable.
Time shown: h=6 m=52
